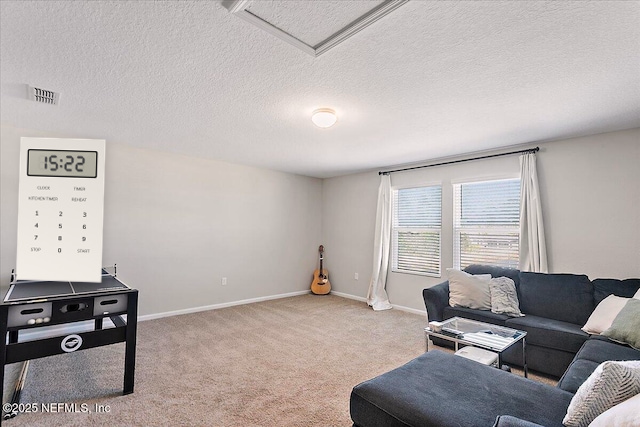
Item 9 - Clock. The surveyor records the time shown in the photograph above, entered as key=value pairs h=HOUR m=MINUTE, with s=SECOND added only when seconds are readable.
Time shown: h=15 m=22
